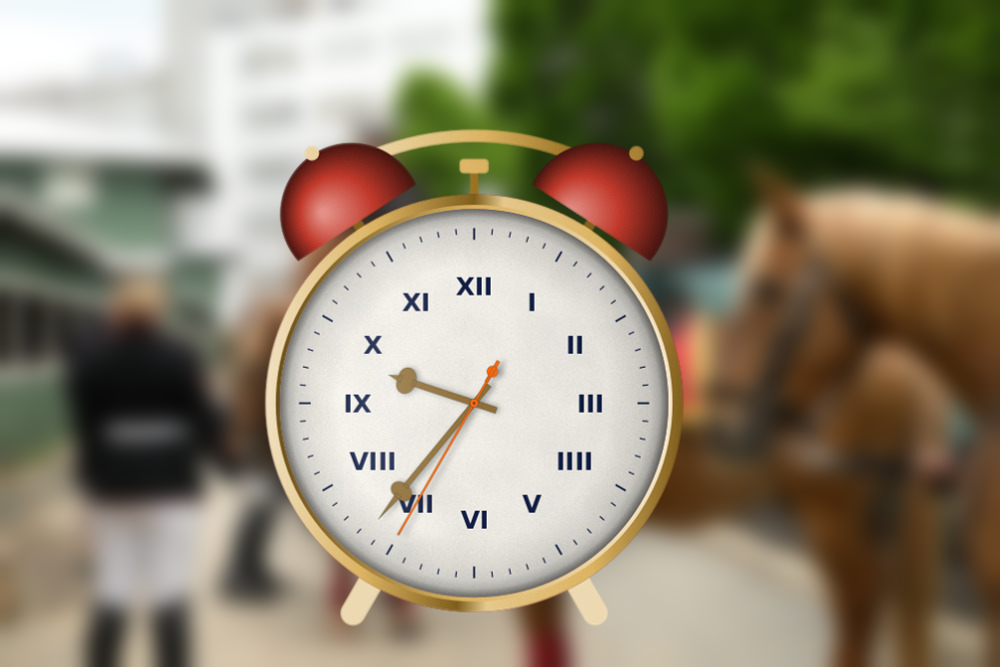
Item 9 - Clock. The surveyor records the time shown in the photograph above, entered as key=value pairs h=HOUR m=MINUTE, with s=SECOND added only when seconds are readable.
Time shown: h=9 m=36 s=35
